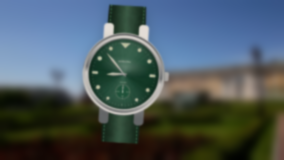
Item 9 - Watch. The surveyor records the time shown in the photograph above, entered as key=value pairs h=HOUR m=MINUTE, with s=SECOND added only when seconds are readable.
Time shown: h=8 m=53
